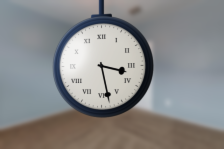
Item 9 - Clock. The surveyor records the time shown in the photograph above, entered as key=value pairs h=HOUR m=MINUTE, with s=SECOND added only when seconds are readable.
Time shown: h=3 m=28
